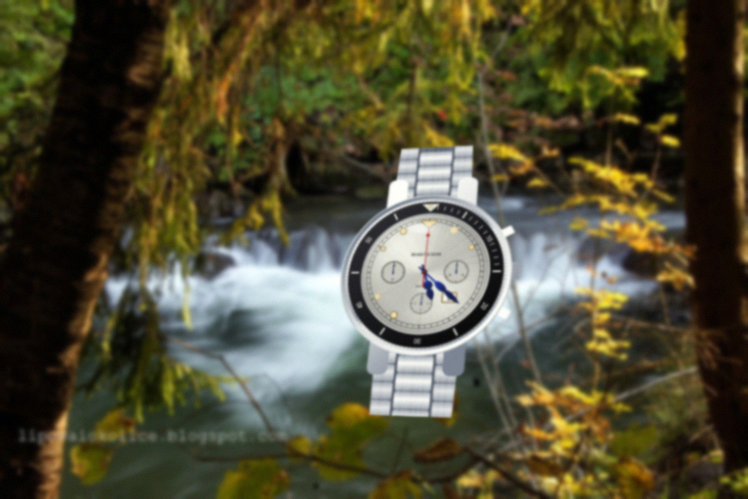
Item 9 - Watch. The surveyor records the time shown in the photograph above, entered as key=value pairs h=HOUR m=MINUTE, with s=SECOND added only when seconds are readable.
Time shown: h=5 m=22
